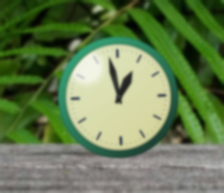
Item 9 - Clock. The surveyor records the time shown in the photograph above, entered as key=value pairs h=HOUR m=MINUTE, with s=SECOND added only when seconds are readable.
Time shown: h=12 m=58
